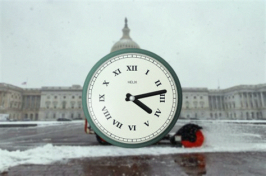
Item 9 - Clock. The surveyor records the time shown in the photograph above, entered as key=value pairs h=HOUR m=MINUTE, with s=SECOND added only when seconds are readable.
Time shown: h=4 m=13
